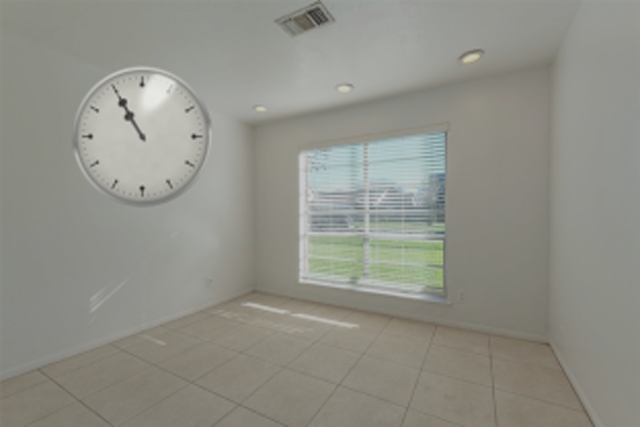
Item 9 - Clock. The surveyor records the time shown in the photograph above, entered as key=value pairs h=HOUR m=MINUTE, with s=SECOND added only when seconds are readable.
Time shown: h=10 m=55
